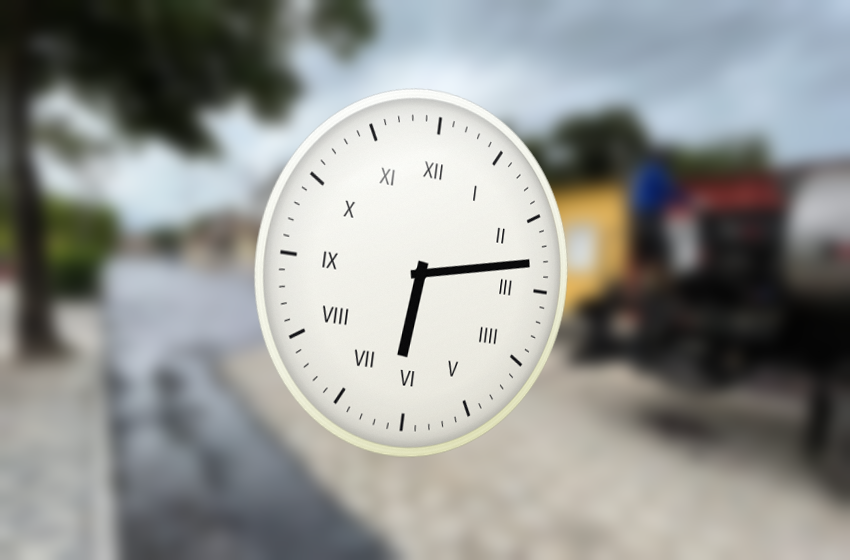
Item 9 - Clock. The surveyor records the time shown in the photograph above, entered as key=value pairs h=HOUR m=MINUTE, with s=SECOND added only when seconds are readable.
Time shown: h=6 m=13
